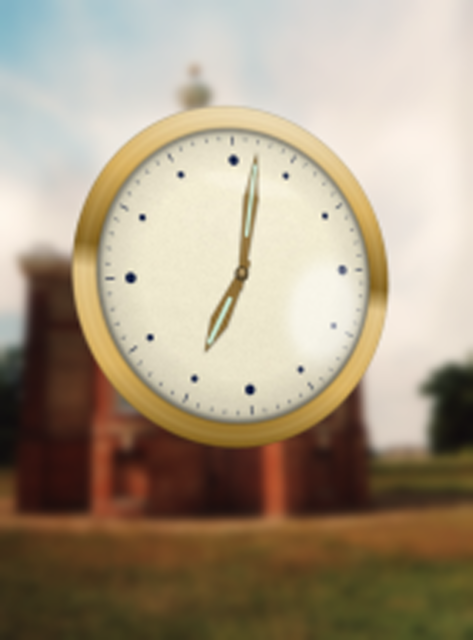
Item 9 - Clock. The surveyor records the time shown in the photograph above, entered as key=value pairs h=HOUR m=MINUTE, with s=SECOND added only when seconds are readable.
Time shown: h=7 m=2
